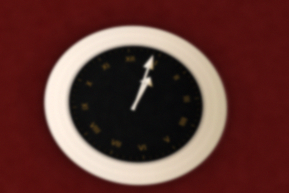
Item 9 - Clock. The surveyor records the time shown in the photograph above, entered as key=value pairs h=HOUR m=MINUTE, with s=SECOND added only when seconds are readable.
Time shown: h=1 m=4
